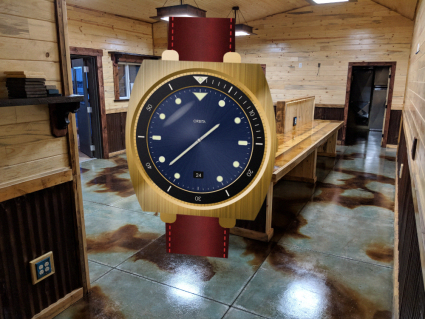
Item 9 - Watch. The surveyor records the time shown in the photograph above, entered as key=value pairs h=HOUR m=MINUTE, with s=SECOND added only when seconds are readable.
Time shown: h=1 m=38
